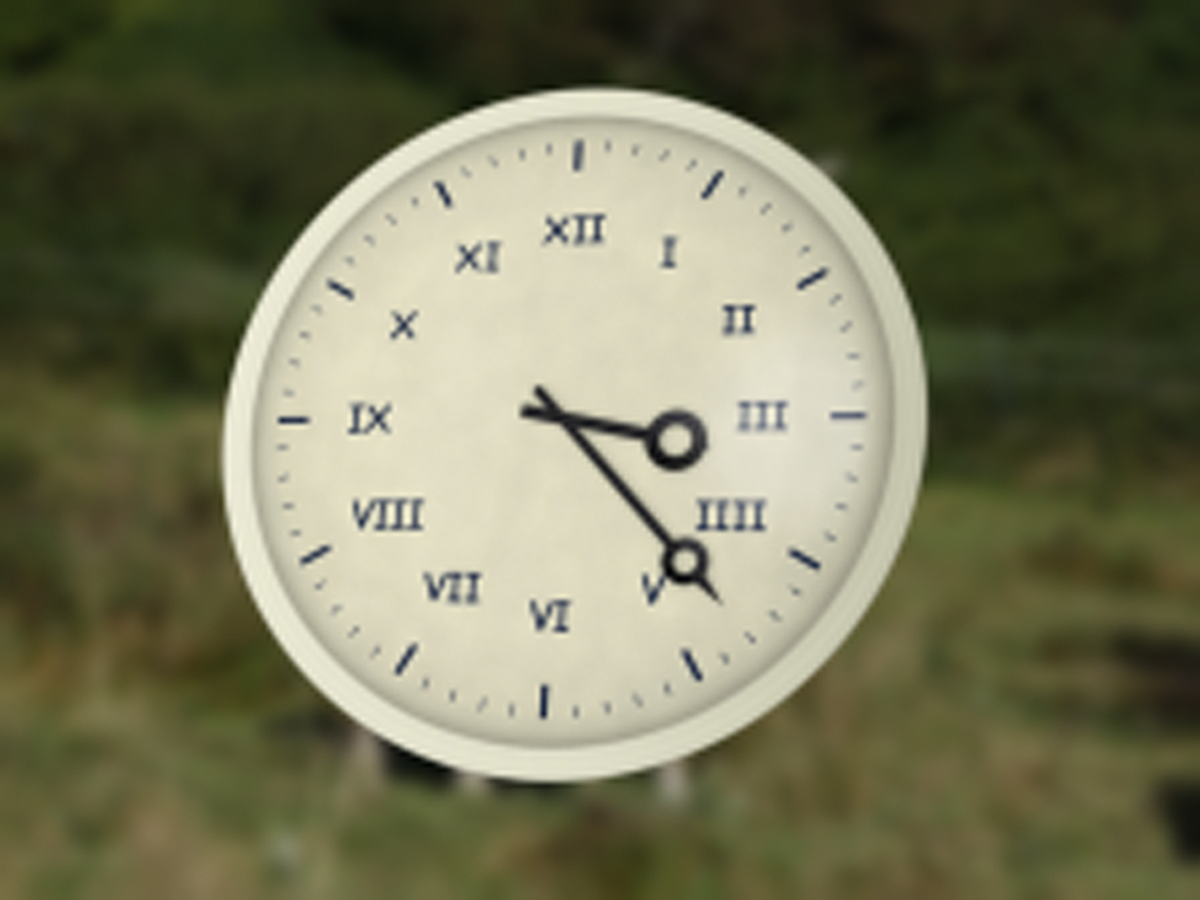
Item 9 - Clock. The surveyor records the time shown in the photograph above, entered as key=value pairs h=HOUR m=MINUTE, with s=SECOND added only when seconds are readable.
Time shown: h=3 m=23
